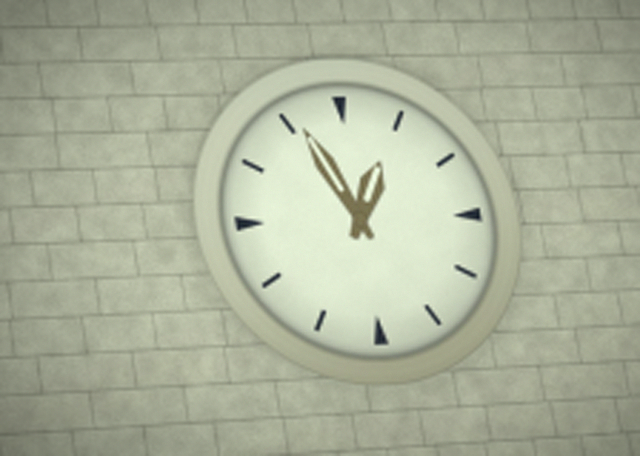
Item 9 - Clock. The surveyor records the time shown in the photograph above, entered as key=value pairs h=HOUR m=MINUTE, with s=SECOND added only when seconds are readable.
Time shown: h=12 m=56
